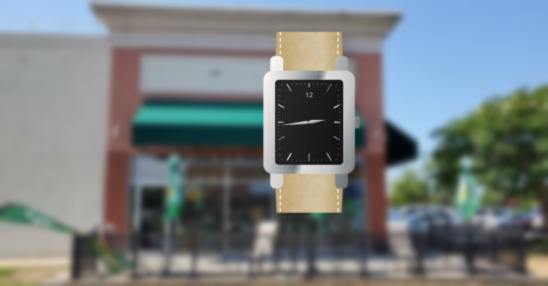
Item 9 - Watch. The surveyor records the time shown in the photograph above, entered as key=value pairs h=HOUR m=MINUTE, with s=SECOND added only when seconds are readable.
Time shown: h=2 m=44
